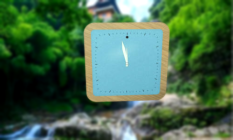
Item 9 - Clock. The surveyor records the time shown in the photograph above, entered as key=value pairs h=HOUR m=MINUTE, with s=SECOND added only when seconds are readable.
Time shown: h=11 m=58
